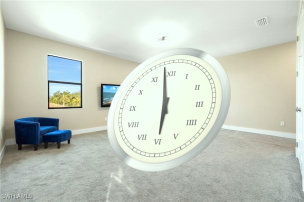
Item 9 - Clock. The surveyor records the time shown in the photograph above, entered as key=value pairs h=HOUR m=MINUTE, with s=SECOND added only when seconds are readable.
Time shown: h=5 m=58
